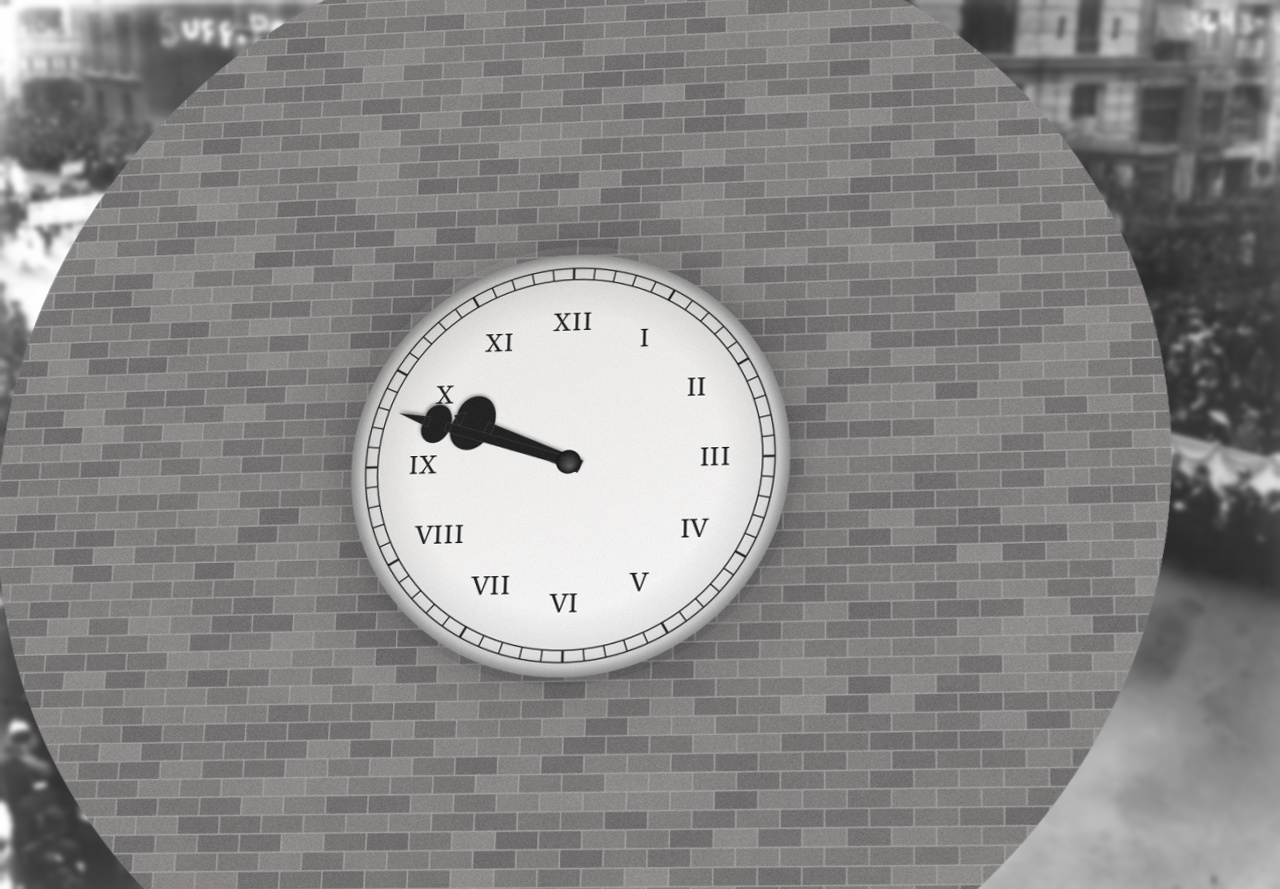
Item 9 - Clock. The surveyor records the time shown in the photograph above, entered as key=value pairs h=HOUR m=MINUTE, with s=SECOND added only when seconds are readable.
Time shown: h=9 m=48
